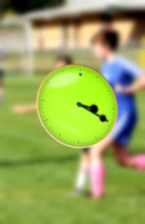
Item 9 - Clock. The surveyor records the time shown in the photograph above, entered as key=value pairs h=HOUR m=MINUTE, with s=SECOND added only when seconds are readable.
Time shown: h=3 m=19
